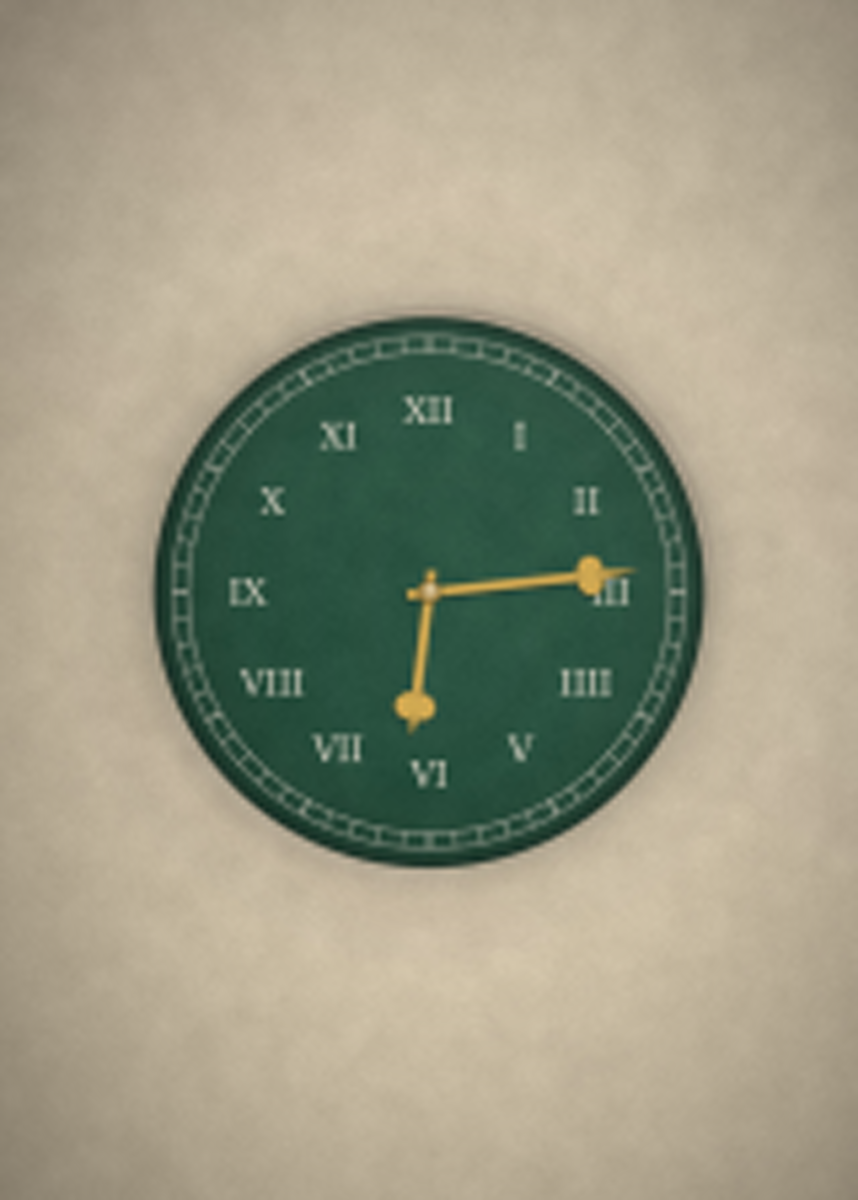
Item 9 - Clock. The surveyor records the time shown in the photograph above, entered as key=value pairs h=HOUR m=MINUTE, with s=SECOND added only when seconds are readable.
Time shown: h=6 m=14
